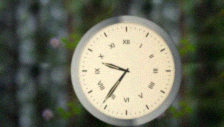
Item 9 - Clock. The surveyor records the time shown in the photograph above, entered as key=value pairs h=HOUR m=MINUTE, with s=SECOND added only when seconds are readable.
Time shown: h=9 m=36
